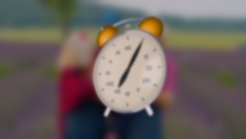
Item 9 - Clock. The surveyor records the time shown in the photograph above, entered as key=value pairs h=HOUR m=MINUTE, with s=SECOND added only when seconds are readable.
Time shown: h=7 m=5
